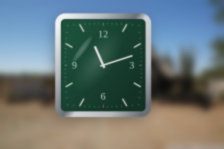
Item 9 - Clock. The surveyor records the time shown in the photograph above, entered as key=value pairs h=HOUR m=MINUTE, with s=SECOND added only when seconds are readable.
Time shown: h=11 m=12
